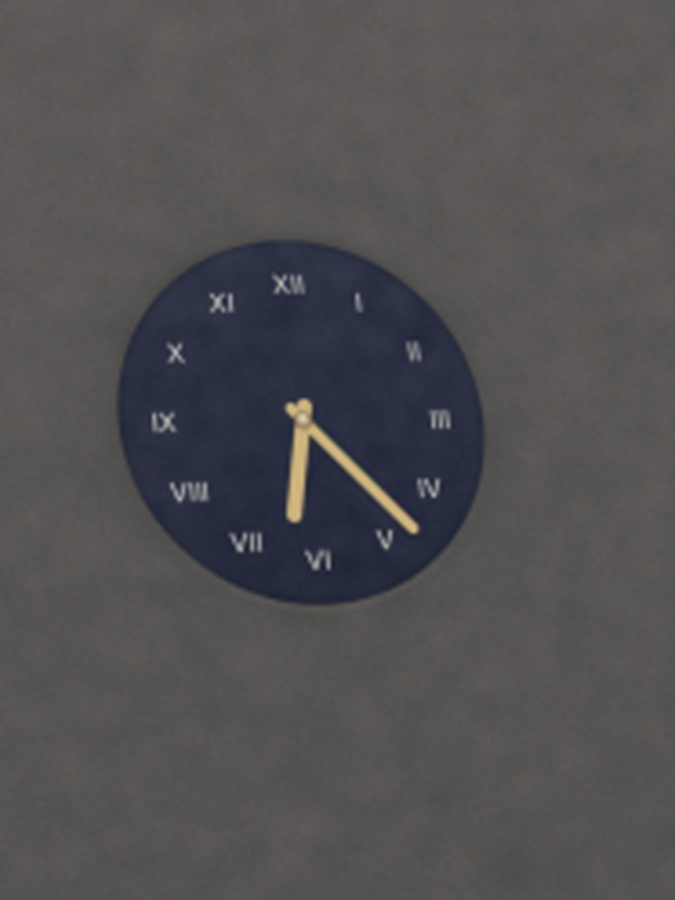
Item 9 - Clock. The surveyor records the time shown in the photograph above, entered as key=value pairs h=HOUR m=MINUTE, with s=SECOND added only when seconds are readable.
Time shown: h=6 m=23
